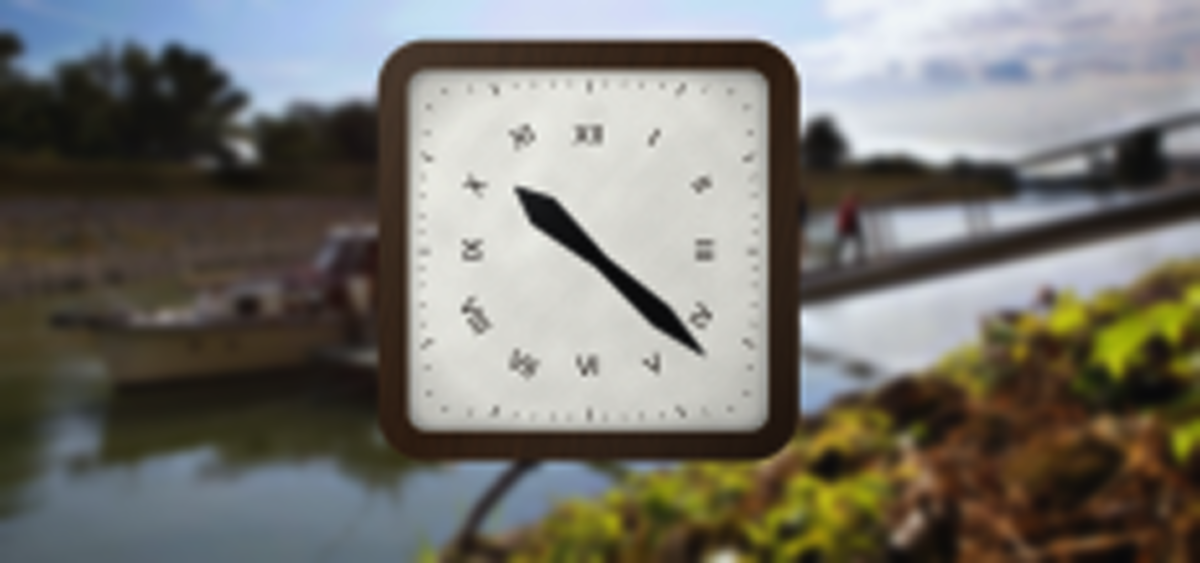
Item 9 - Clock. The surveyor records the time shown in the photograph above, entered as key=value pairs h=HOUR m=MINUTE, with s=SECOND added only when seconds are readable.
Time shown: h=10 m=22
